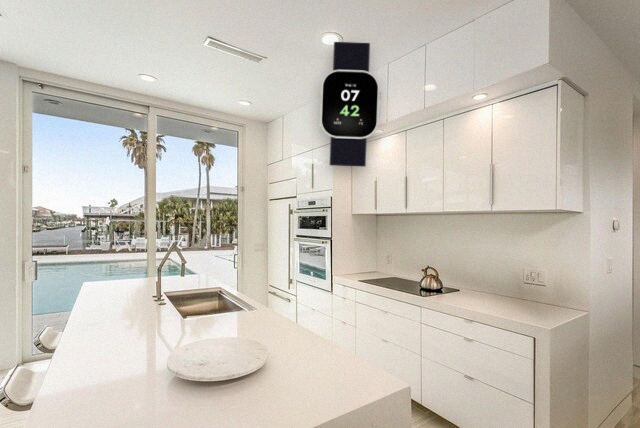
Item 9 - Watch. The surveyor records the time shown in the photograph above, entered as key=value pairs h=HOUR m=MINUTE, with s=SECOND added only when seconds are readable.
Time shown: h=7 m=42
